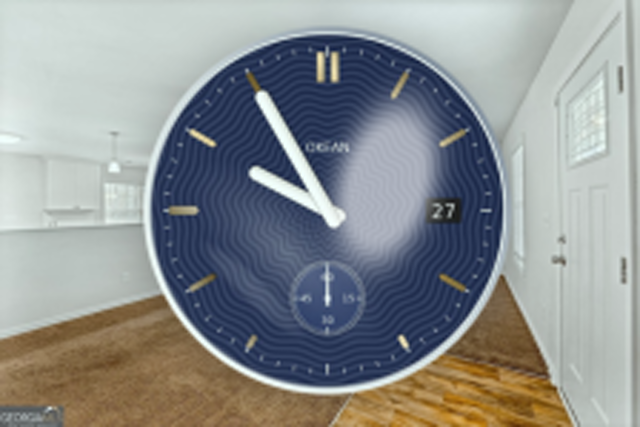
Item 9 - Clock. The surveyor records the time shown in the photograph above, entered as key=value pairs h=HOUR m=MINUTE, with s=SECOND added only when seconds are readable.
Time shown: h=9 m=55
